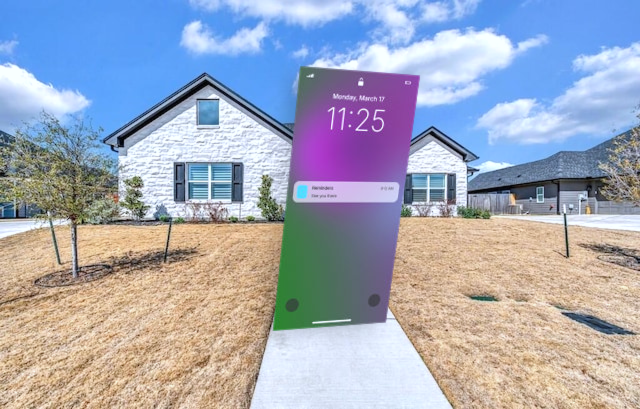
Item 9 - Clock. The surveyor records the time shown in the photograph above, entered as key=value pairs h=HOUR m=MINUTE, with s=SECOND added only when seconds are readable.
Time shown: h=11 m=25
